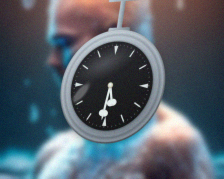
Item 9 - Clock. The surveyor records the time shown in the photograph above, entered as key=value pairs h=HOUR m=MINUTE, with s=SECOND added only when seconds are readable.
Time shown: h=5 m=31
